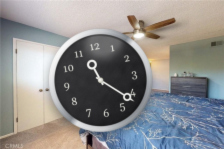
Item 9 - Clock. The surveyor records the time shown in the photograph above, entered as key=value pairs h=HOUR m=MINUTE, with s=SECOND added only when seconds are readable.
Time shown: h=11 m=22
